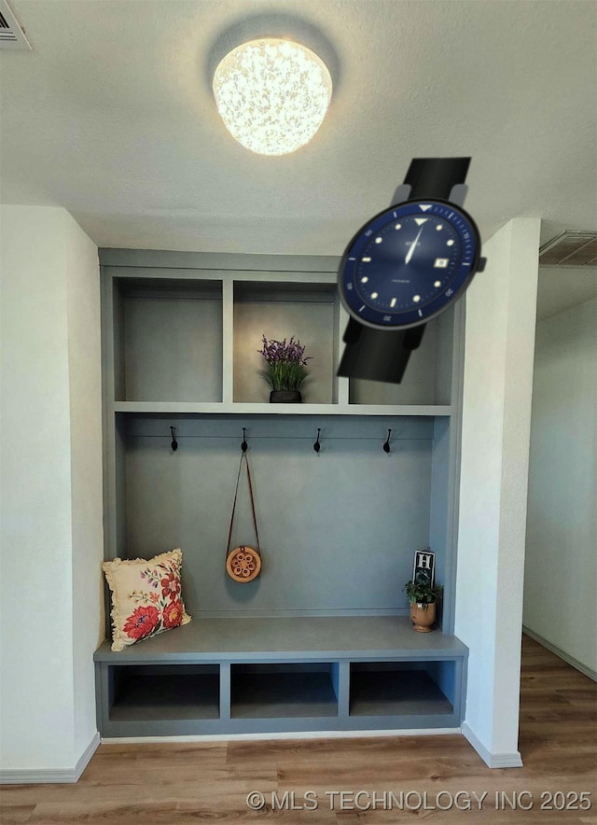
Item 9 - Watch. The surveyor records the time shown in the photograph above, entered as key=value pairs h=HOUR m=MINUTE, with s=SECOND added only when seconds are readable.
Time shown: h=12 m=1
